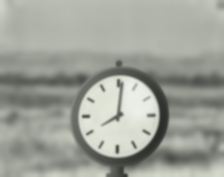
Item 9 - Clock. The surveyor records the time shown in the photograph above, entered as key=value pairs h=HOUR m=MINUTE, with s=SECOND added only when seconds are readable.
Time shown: h=8 m=1
